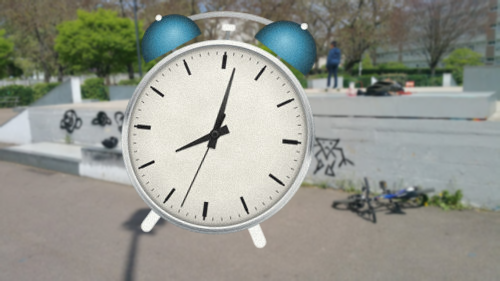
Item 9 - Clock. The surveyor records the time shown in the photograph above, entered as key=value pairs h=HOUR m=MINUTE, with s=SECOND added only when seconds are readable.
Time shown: h=8 m=1 s=33
